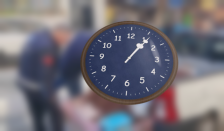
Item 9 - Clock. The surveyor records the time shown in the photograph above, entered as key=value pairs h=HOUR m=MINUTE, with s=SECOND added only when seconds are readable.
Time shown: h=1 m=6
